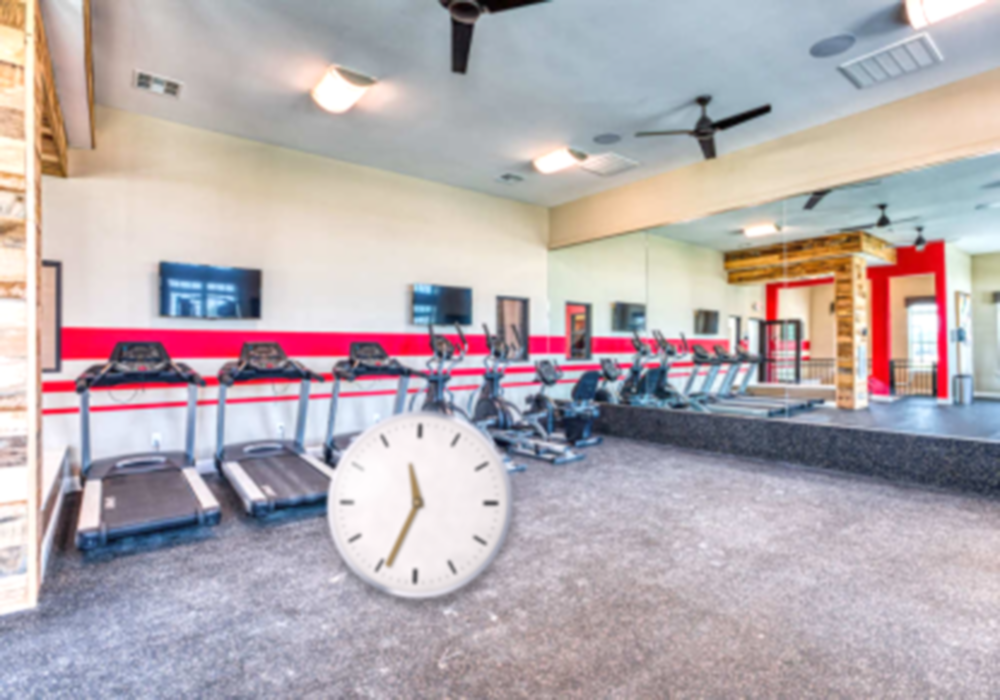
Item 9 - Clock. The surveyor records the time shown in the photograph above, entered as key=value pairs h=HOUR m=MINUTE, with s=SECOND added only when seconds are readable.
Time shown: h=11 m=34
